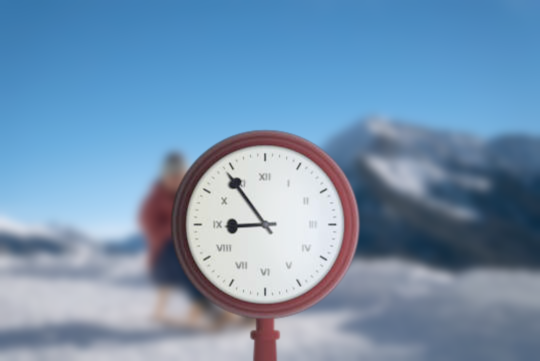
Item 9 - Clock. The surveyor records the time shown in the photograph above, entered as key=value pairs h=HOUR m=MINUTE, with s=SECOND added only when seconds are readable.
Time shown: h=8 m=54
